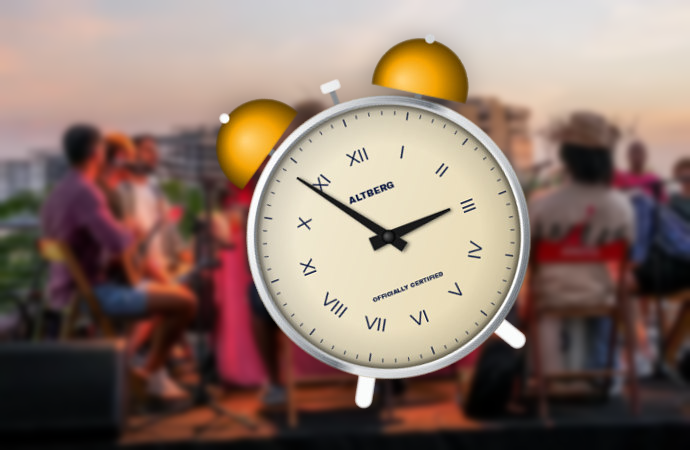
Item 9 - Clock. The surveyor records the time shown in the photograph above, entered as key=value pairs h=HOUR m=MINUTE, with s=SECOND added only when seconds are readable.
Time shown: h=2 m=54
